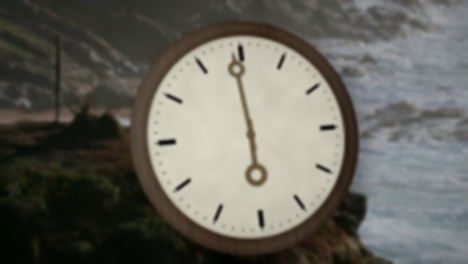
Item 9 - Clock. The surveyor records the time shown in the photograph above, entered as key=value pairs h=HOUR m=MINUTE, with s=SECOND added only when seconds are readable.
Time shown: h=5 m=59
